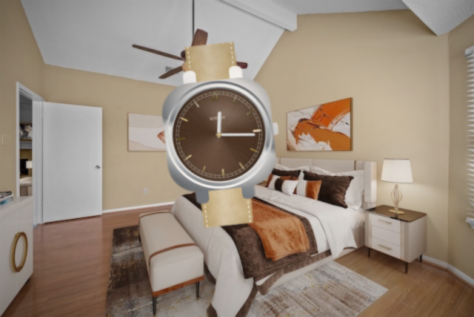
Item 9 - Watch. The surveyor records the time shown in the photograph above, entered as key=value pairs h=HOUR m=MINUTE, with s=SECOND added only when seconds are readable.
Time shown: h=12 m=16
